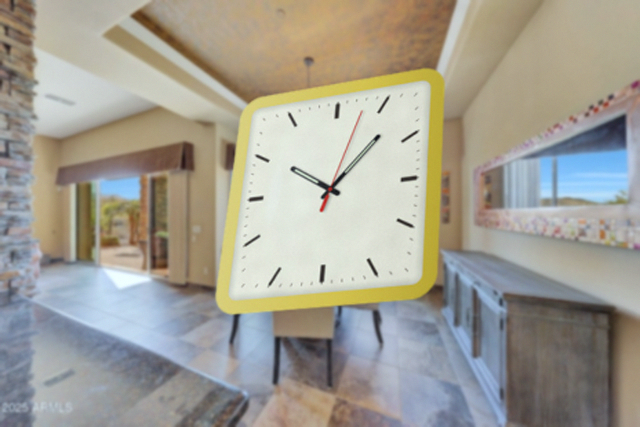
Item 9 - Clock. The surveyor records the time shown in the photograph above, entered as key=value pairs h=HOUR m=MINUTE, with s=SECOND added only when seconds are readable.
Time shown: h=10 m=7 s=3
